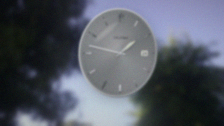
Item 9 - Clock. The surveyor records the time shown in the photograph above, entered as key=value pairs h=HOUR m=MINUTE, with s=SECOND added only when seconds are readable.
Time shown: h=1 m=47
